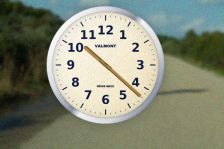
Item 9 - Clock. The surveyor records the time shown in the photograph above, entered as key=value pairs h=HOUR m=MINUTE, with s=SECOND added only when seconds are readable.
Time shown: h=10 m=22
